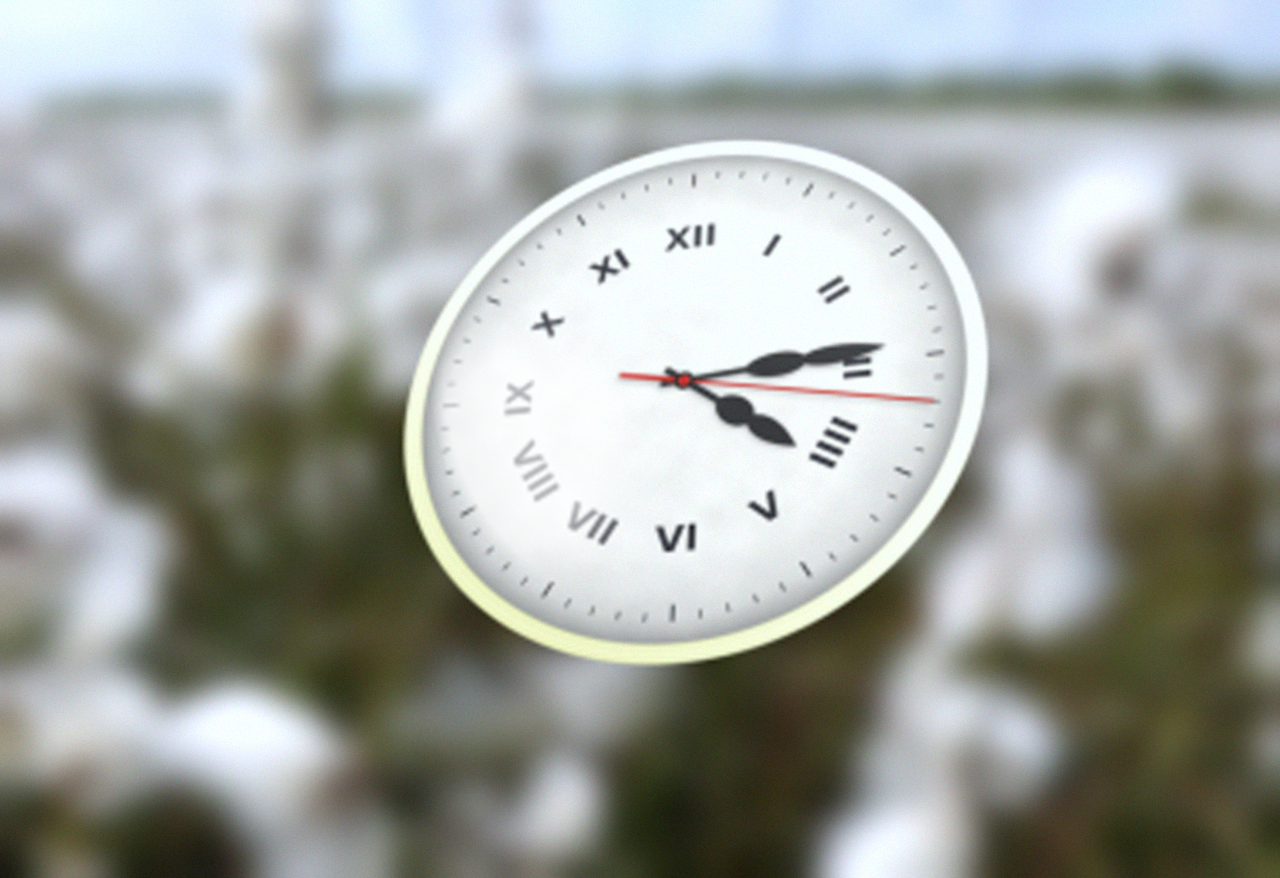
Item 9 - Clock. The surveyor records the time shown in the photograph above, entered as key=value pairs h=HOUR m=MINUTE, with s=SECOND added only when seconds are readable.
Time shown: h=4 m=14 s=17
